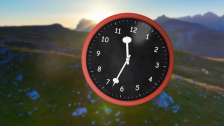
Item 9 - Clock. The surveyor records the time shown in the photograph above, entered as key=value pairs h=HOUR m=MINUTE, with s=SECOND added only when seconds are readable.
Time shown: h=11 m=33
